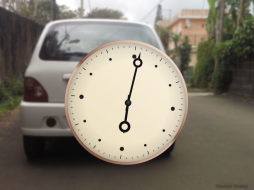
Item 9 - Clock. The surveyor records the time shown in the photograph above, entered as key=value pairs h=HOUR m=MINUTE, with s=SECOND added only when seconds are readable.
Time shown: h=6 m=1
